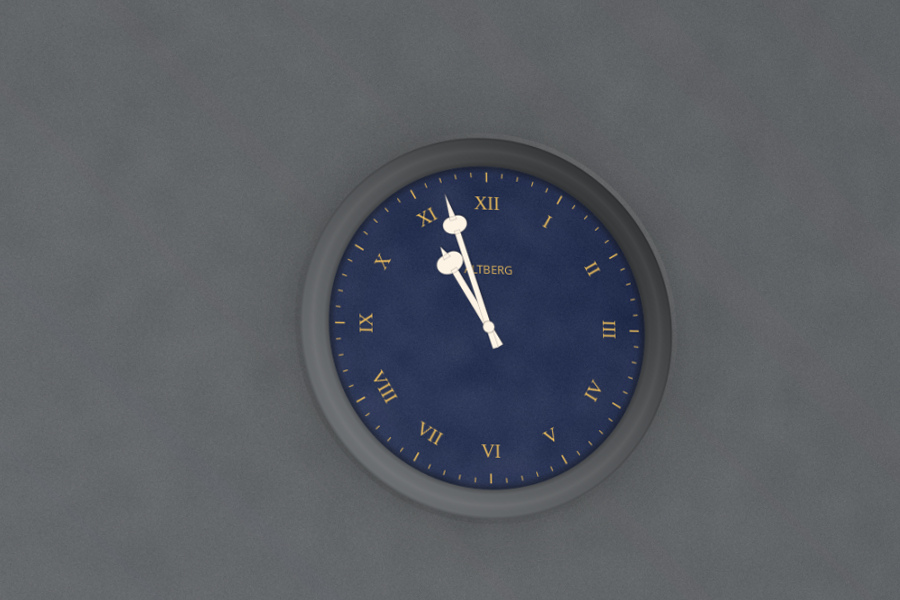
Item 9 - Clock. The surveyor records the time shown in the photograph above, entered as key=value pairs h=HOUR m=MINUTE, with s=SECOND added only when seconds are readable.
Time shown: h=10 m=57
